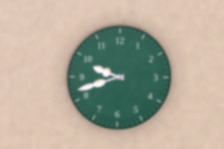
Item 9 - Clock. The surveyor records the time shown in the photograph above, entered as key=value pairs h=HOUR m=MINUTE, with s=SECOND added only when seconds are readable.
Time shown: h=9 m=42
